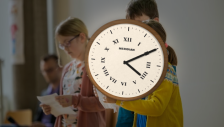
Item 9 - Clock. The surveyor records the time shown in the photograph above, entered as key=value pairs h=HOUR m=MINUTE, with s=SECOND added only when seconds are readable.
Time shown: h=4 m=10
